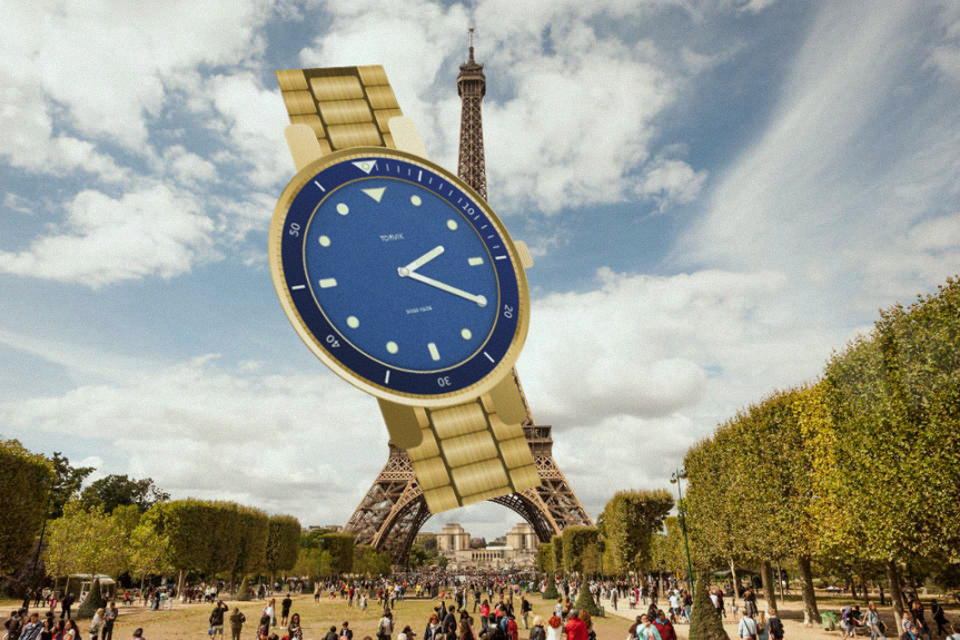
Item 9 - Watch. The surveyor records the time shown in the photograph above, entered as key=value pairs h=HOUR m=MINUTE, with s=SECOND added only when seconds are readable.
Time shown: h=2 m=20
